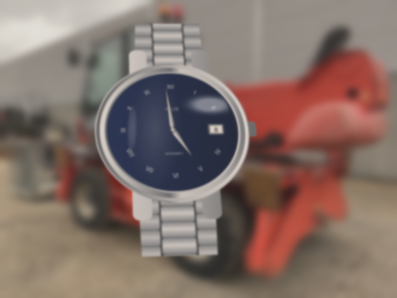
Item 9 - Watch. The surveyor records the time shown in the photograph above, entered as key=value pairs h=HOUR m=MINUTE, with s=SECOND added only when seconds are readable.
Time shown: h=4 m=59
